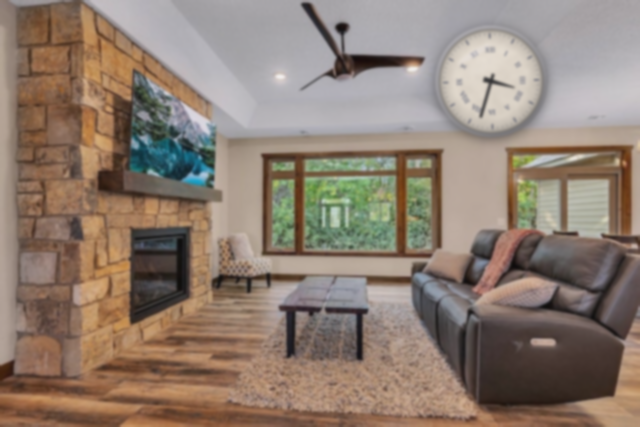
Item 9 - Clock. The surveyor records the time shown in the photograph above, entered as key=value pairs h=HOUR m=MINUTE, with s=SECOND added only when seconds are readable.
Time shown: h=3 m=33
